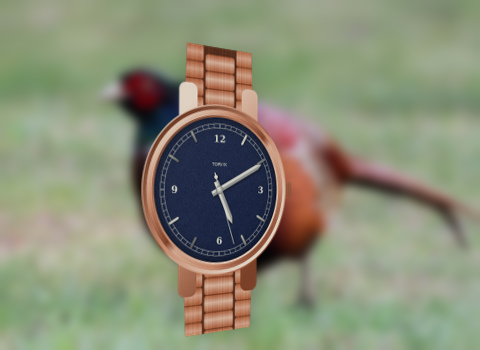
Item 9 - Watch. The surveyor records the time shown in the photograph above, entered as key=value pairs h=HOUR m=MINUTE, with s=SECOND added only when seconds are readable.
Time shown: h=5 m=10 s=27
